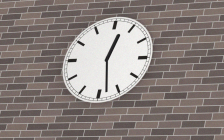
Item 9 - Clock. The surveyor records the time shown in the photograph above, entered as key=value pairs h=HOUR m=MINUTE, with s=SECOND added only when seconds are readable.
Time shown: h=12 m=28
